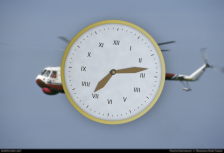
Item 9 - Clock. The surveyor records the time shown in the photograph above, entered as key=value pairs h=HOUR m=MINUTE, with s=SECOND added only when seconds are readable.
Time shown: h=7 m=13
